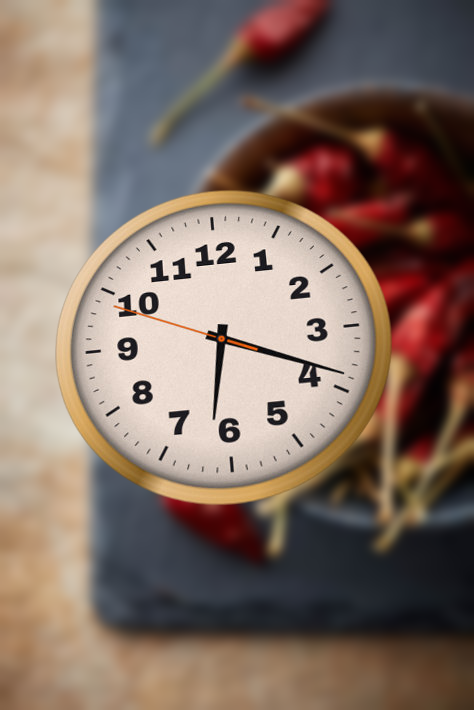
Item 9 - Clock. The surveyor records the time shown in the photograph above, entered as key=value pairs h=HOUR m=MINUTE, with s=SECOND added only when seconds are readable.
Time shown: h=6 m=18 s=49
